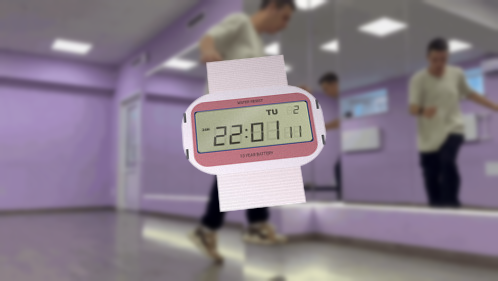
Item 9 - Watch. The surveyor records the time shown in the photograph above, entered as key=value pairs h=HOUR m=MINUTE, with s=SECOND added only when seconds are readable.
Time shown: h=22 m=1 s=11
